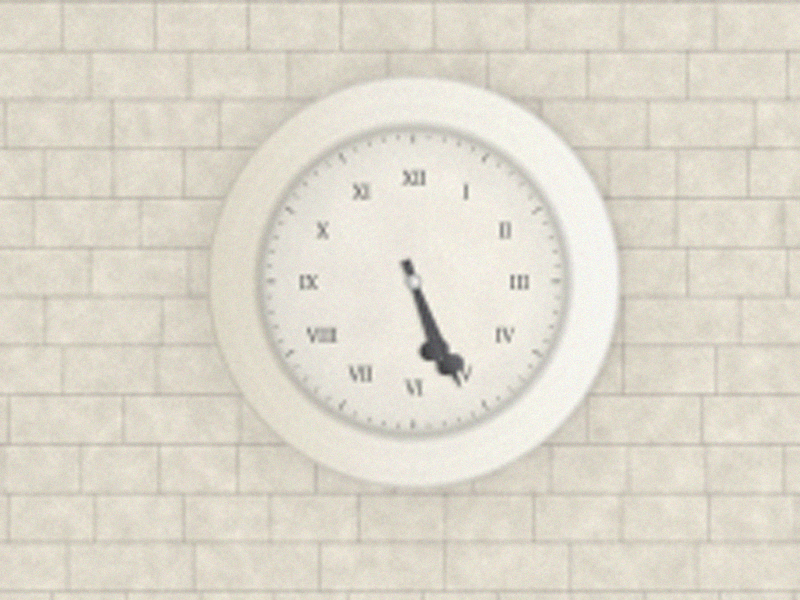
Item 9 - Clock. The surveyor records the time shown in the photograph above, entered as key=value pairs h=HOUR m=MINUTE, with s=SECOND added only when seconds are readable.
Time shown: h=5 m=26
